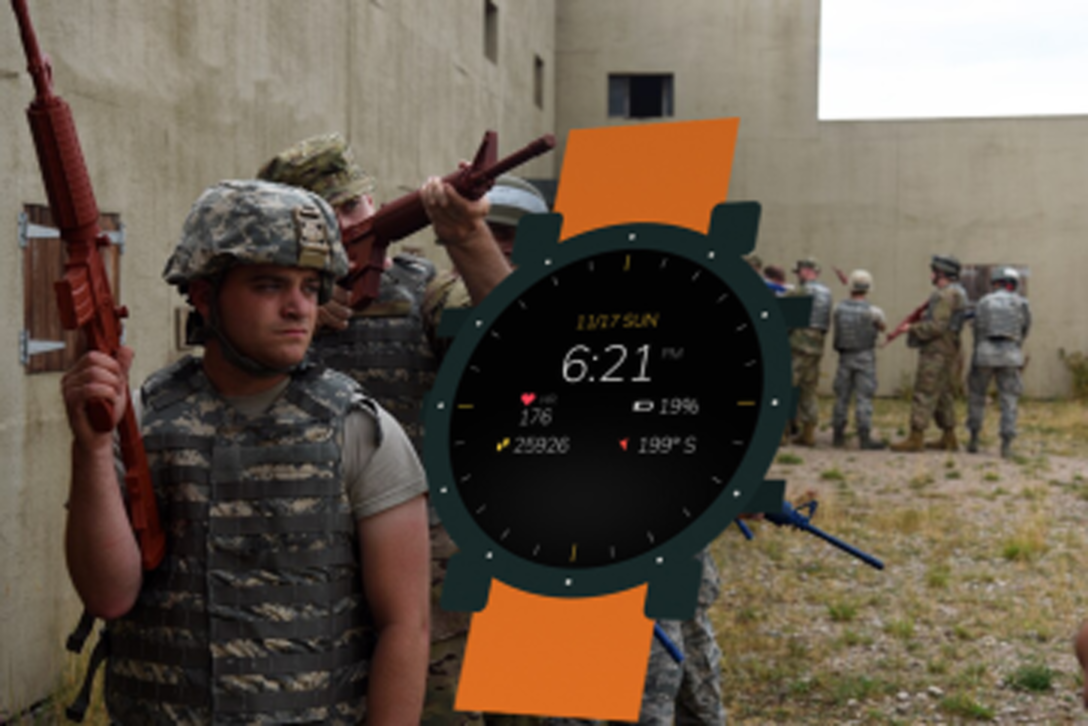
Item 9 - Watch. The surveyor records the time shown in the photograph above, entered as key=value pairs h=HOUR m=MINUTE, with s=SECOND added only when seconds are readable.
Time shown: h=6 m=21
